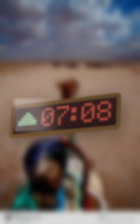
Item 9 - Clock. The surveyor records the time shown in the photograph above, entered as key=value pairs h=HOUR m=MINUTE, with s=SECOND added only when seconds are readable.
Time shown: h=7 m=8
